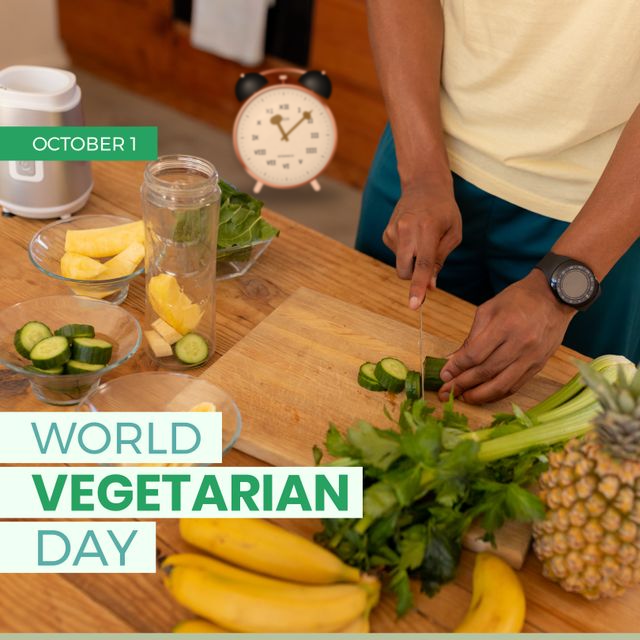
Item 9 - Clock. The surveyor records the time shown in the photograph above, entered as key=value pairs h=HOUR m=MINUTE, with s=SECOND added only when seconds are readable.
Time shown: h=11 m=8
